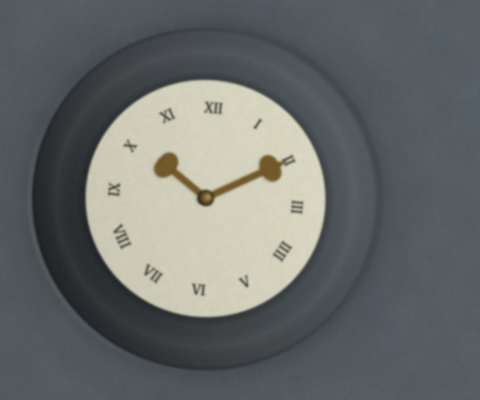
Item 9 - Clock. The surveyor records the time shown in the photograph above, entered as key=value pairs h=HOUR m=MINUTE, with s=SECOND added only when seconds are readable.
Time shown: h=10 m=10
